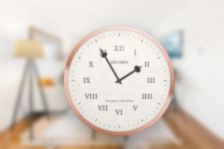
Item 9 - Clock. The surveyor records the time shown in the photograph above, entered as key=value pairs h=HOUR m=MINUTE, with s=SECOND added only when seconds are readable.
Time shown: h=1 m=55
